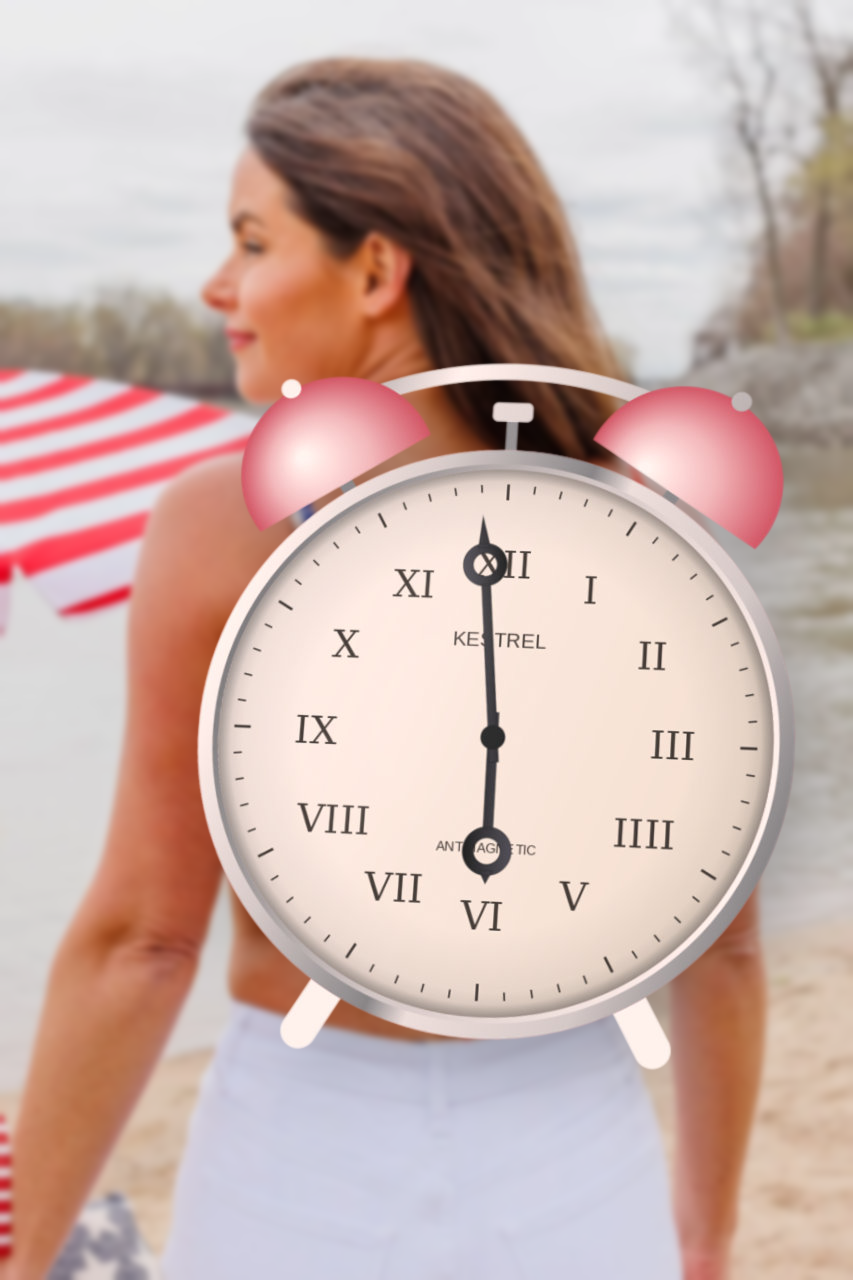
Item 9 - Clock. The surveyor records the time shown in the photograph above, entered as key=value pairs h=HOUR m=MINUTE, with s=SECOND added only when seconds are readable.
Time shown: h=5 m=59
